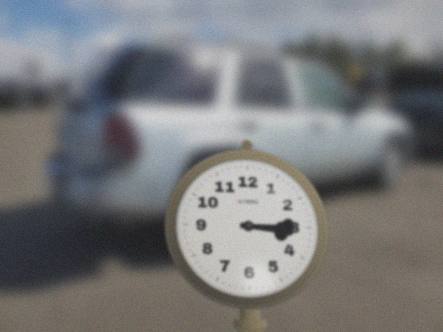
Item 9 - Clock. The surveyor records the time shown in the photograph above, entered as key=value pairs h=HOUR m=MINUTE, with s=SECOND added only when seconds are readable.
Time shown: h=3 m=15
